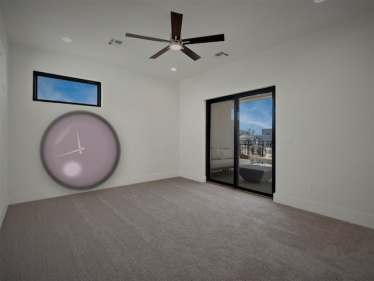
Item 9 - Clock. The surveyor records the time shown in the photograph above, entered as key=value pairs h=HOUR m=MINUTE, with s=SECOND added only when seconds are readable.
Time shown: h=11 m=42
